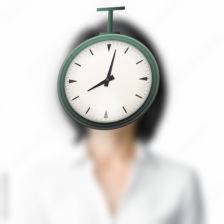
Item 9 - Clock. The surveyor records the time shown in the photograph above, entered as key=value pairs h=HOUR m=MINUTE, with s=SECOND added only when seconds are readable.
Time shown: h=8 m=2
